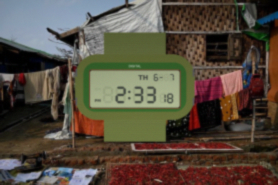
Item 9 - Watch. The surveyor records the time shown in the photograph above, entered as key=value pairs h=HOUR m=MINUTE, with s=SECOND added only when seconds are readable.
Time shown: h=2 m=33 s=18
